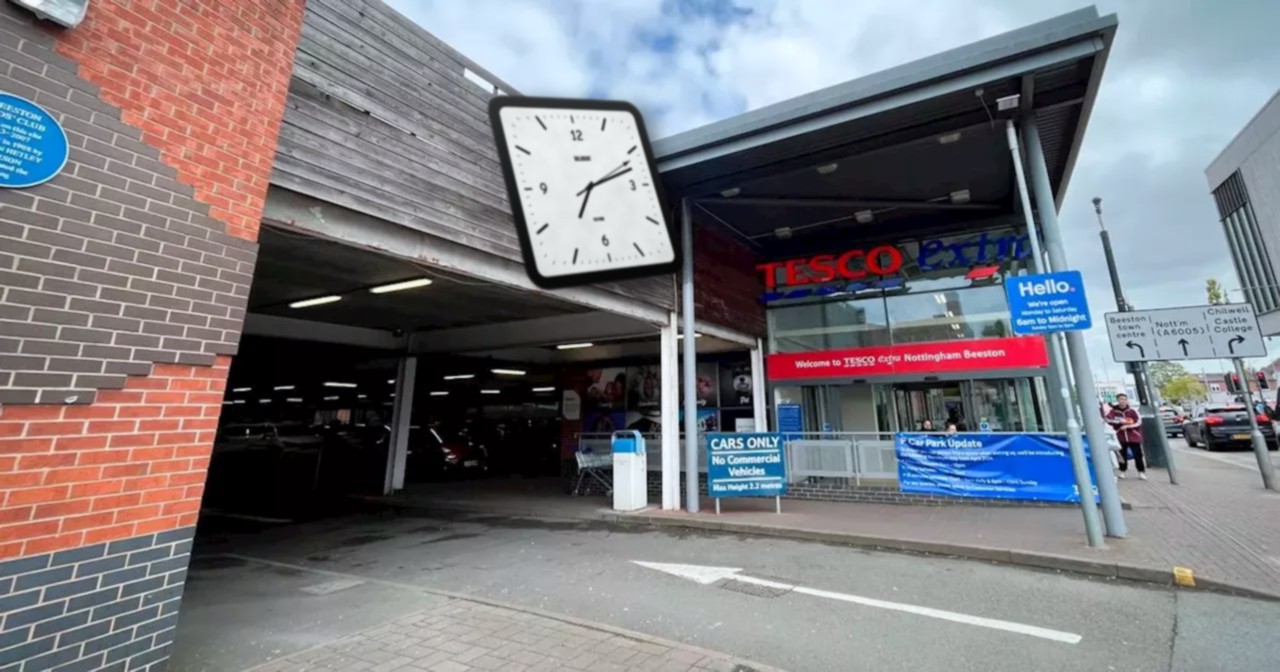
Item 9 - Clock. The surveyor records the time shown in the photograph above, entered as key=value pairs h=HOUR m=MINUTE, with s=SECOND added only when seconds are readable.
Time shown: h=7 m=12 s=11
